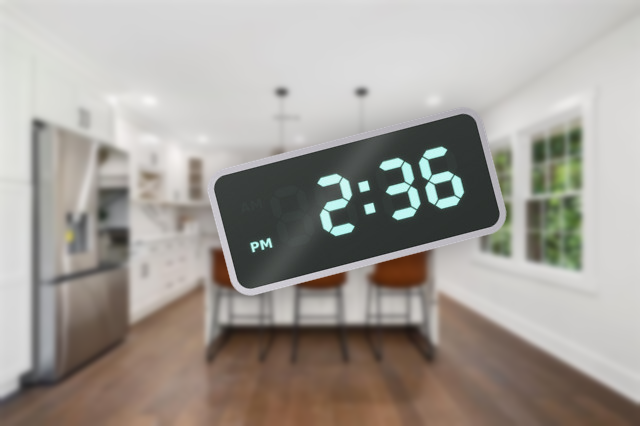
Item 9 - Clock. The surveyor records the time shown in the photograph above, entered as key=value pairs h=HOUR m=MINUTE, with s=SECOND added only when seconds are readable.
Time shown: h=2 m=36
